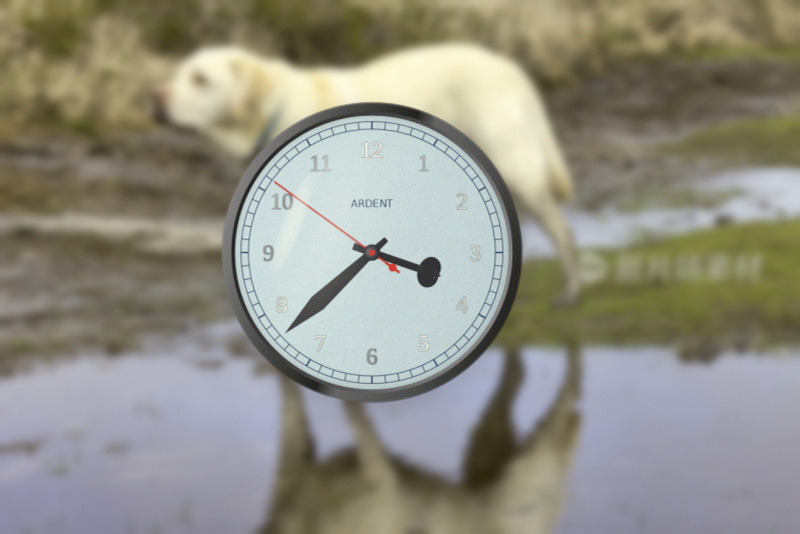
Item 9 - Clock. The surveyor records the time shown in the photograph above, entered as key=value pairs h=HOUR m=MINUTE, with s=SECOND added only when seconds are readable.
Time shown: h=3 m=37 s=51
